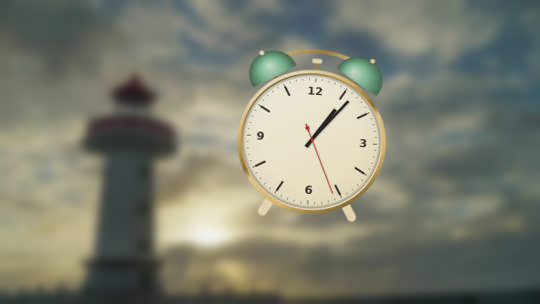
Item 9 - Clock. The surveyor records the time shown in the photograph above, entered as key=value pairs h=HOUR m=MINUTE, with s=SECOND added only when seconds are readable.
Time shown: h=1 m=6 s=26
